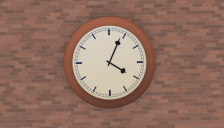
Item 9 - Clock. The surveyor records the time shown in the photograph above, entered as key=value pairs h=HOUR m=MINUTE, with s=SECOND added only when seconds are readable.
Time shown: h=4 m=4
